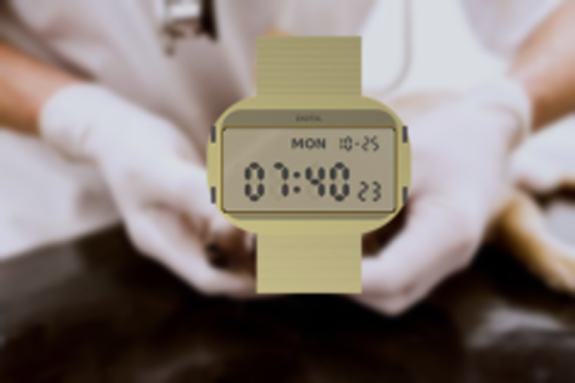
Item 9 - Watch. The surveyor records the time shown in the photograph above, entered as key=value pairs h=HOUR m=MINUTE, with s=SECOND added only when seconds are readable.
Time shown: h=7 m=40 s=23
